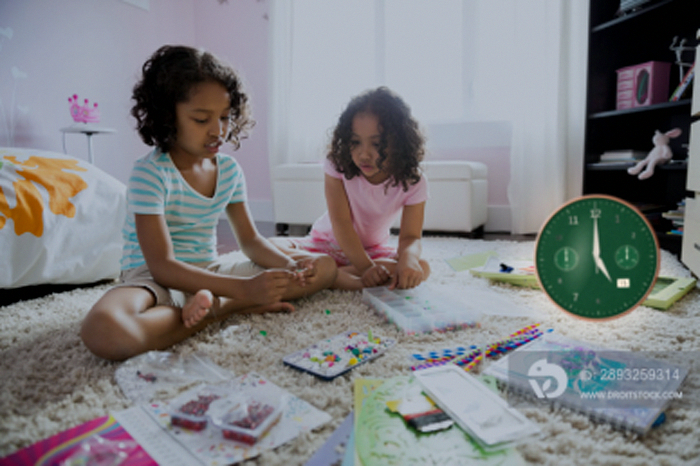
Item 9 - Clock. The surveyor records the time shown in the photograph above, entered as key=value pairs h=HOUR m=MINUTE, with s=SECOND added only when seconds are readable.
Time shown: h=5 m=0
